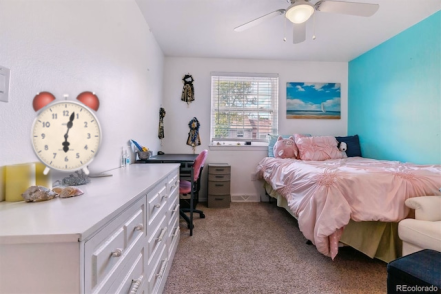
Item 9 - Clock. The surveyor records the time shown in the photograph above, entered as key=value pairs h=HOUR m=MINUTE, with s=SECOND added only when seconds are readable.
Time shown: h=6 m=3
